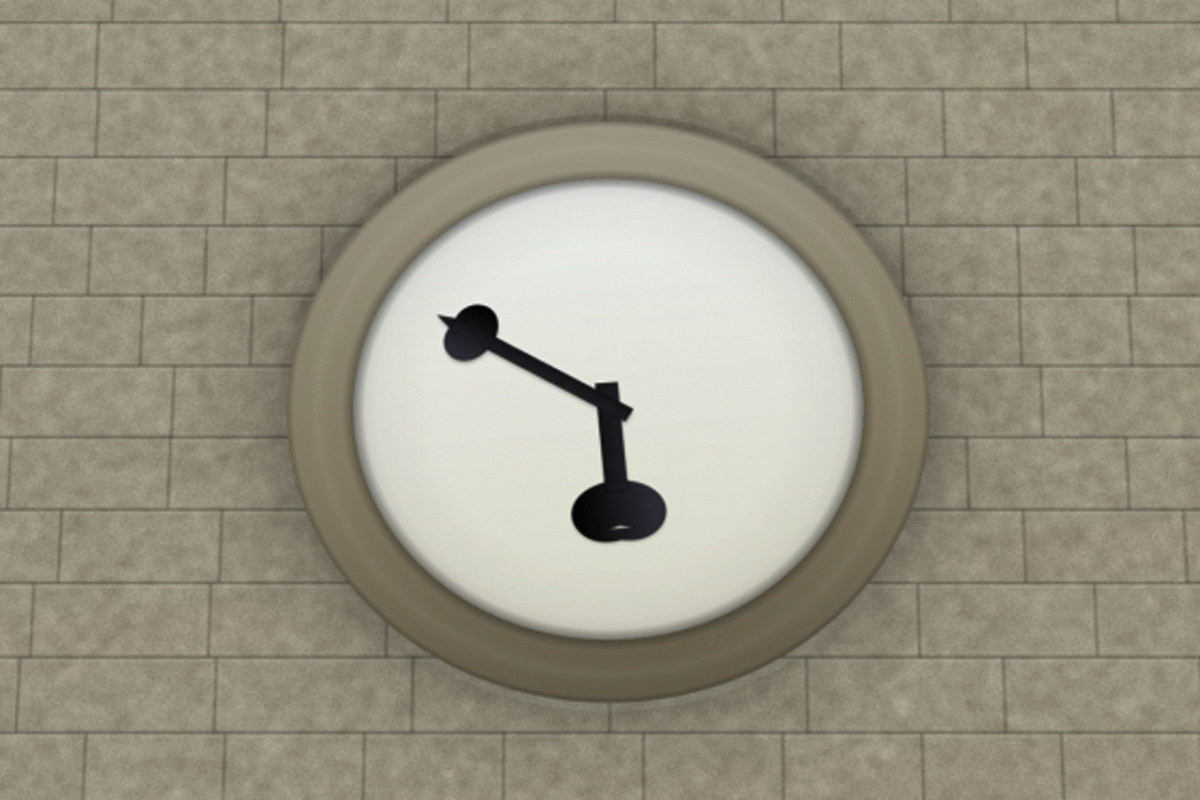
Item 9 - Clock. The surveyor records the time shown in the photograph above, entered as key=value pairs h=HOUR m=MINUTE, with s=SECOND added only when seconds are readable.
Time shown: h=5 m=50
